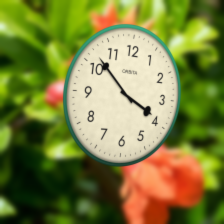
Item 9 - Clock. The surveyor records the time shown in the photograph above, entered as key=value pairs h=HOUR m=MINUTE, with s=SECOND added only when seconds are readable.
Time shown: h=3 m=52
